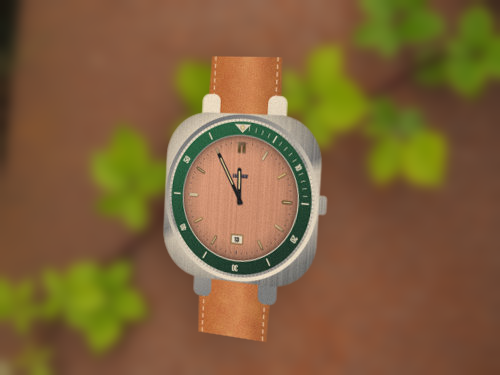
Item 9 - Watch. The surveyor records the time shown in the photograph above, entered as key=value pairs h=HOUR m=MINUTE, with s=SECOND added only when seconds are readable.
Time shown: h=11 m=55
